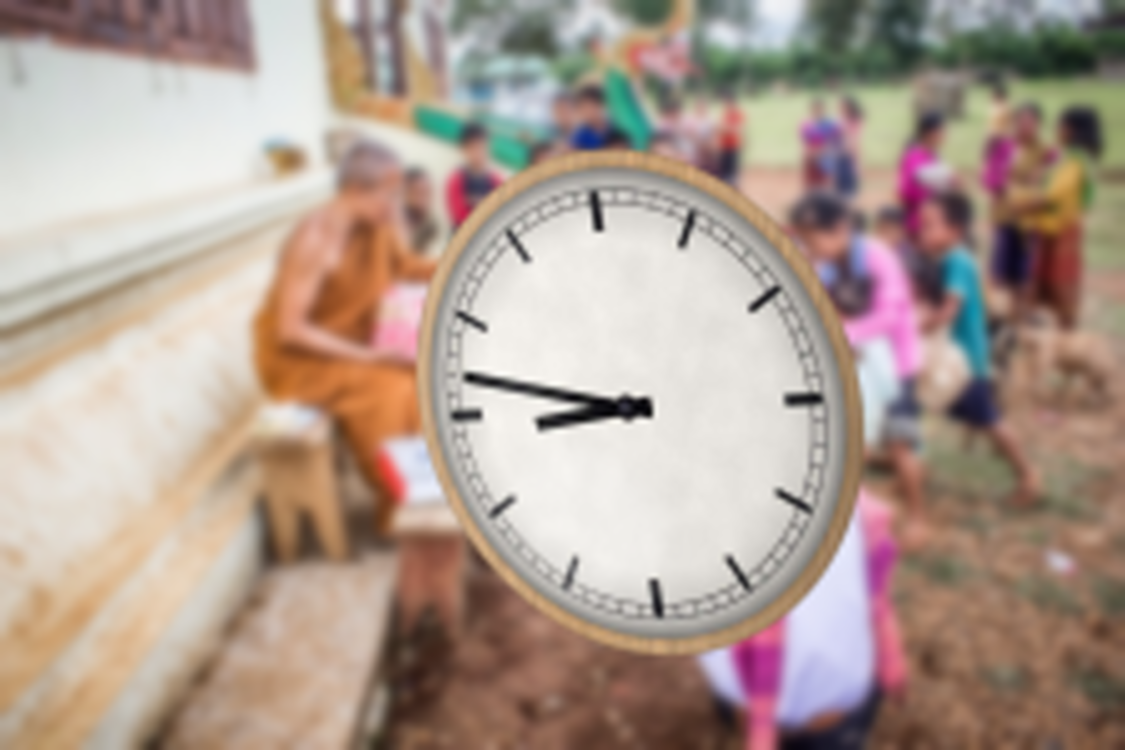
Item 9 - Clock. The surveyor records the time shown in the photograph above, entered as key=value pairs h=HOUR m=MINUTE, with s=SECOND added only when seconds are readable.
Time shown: h=8 m=47
